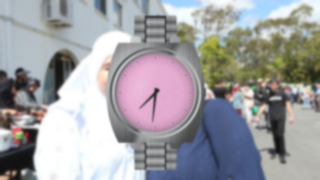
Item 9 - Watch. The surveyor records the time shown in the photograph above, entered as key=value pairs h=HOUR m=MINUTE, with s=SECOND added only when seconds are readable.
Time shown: h=7 m=31
